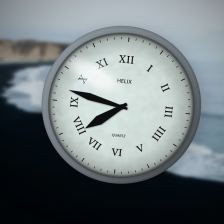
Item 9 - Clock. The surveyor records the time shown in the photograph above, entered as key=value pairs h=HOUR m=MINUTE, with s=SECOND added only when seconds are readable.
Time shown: h=7 m=47
